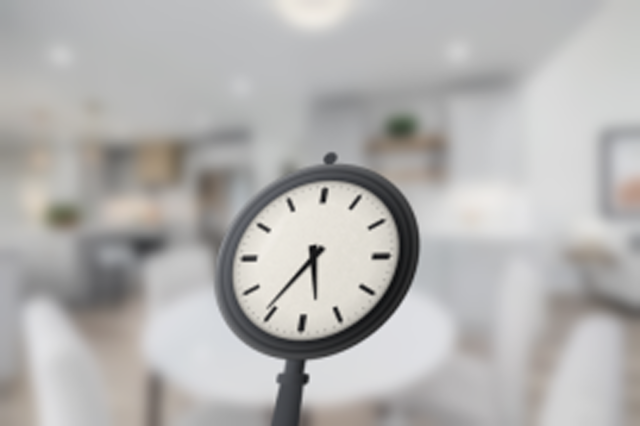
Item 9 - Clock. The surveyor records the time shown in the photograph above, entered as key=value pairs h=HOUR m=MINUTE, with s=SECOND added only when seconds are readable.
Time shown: h=5 m=36
